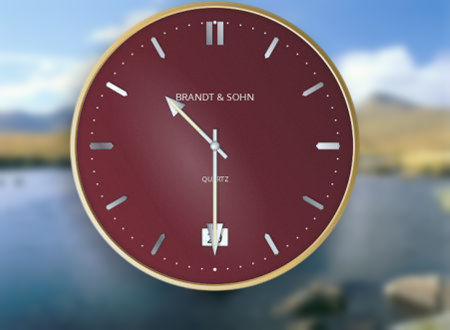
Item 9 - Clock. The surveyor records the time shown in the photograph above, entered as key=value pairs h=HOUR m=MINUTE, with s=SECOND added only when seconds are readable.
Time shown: h=10 m=30
